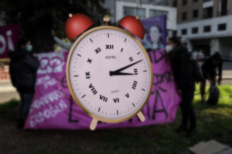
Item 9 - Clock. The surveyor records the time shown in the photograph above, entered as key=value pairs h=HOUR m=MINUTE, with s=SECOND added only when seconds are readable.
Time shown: h=3 m=12
